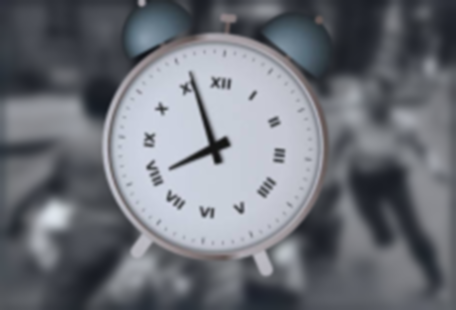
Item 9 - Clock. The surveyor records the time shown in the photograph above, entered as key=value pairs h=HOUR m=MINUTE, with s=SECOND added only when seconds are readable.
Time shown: h=7 m=56
